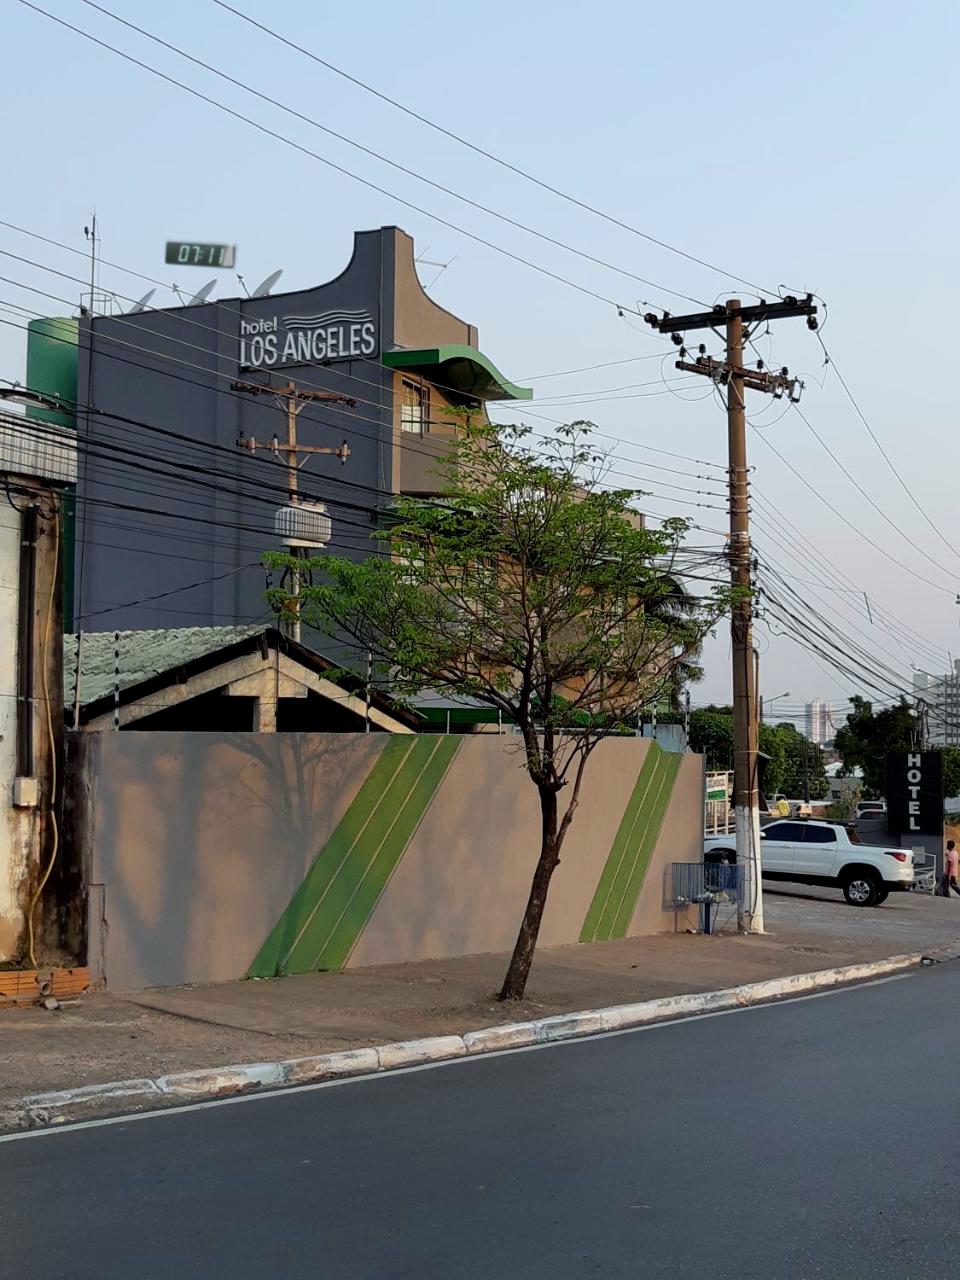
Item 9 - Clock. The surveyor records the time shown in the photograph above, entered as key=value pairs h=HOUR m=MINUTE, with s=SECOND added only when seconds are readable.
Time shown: h=7 m=11
